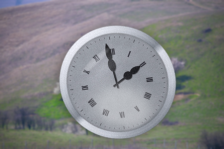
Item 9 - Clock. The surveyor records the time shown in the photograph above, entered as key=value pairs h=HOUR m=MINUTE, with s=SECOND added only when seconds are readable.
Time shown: h=1 m=59
